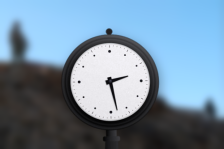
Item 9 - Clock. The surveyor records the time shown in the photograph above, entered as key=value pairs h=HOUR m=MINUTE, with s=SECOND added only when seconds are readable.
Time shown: h=2 m=28
